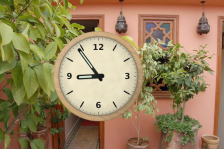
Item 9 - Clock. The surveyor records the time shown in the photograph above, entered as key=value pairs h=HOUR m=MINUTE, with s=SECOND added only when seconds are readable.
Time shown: h=8 m=54
